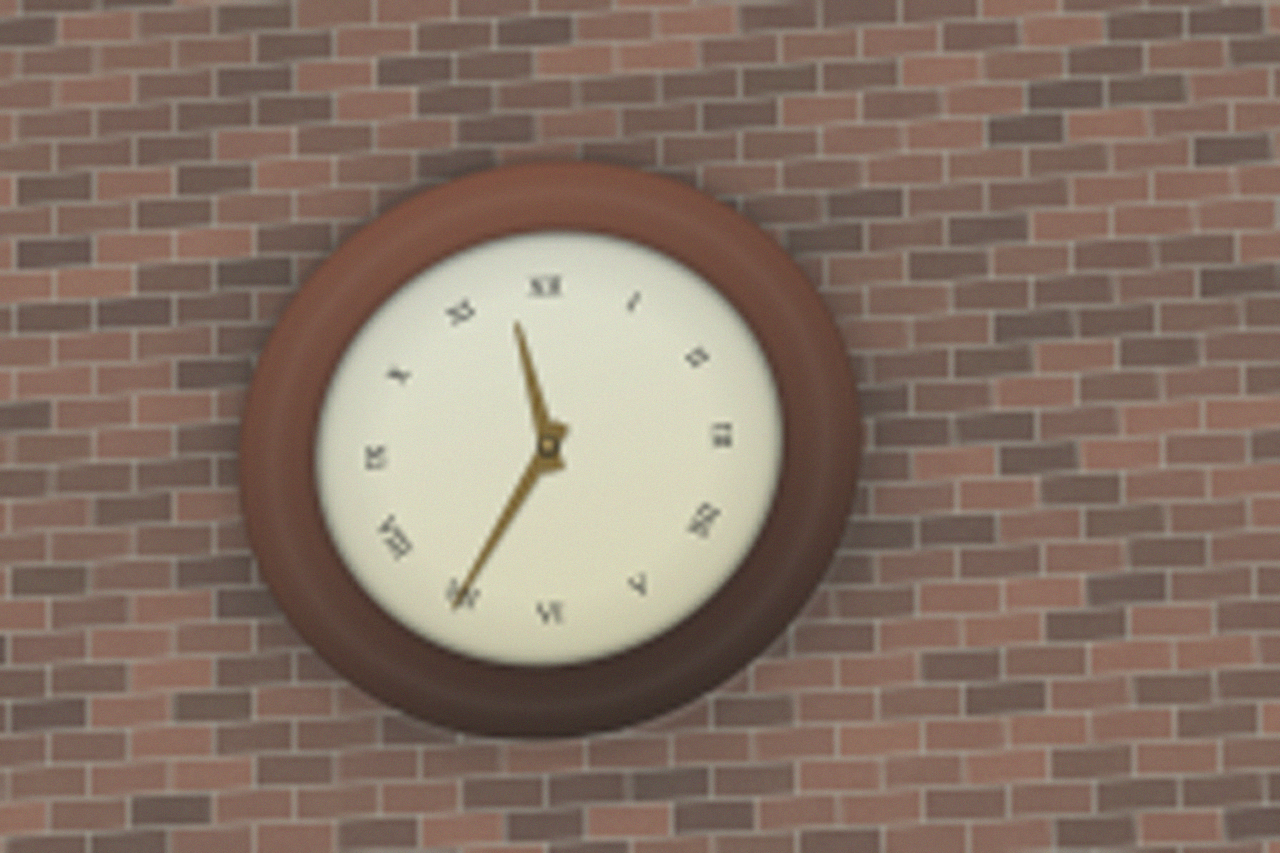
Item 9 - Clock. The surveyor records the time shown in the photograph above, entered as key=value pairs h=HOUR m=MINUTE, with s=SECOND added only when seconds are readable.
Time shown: h=11 m=35
